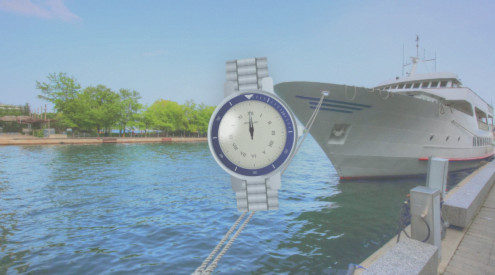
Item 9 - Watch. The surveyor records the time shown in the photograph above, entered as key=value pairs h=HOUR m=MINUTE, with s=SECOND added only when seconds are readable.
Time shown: h=12 m=0
